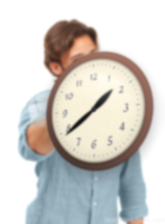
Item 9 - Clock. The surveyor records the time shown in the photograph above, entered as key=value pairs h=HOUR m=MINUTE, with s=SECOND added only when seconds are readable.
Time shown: h=1 m=39
